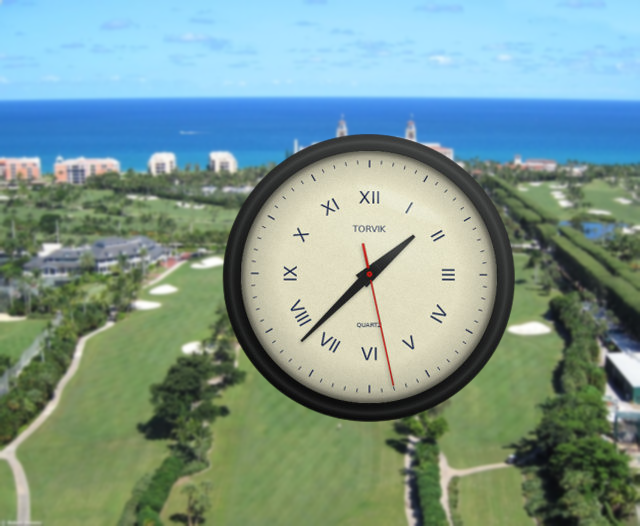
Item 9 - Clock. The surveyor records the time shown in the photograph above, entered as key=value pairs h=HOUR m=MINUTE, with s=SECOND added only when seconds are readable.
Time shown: h=1 m=37 s=28
